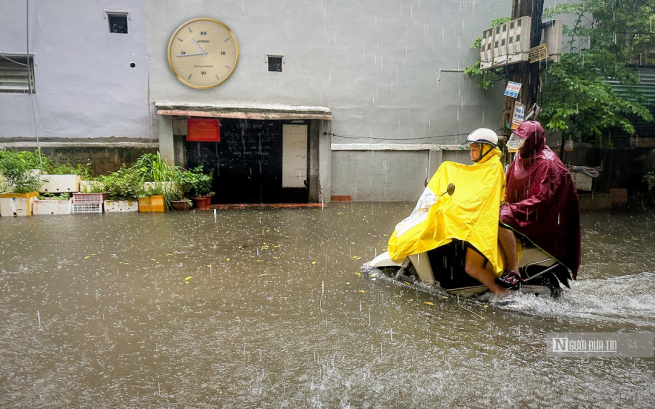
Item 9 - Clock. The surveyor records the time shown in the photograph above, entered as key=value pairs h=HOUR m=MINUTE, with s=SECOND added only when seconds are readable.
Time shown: h=10 m=44
